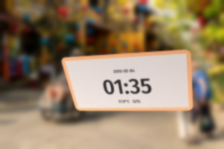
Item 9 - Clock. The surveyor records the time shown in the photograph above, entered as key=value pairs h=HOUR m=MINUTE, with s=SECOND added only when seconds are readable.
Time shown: h=1 m=35
